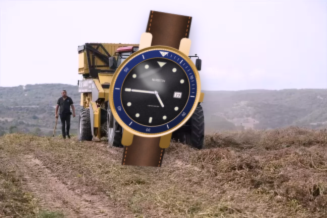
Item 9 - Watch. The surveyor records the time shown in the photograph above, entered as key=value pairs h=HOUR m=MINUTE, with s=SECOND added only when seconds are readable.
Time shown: h=4 m=45
